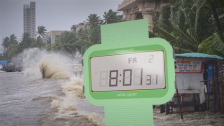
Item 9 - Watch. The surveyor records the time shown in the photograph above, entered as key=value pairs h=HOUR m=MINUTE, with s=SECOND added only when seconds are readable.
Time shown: h=8 m=1 s=31
